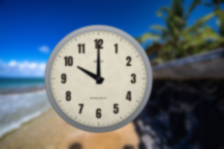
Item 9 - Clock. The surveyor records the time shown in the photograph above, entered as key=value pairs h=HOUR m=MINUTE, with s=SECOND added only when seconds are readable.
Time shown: h=10 m=0
